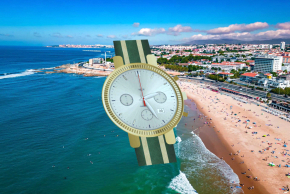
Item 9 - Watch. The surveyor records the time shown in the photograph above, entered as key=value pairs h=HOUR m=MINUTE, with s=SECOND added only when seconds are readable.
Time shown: h=2 m=26
